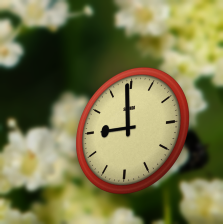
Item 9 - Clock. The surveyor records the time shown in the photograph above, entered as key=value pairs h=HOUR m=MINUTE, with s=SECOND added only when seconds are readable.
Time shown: h=8 m=59
